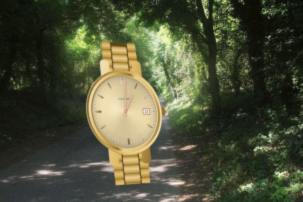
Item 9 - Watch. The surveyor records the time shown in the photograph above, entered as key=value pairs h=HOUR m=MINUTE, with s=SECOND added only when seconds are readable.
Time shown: h=1 m=1
